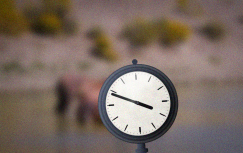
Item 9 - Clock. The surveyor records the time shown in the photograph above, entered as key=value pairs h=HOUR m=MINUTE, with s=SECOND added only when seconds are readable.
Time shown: h=3 m=49
